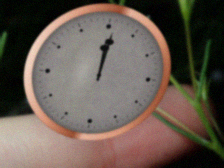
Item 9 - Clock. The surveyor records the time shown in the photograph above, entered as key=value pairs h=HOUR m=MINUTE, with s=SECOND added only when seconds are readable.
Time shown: h=12 m=1
